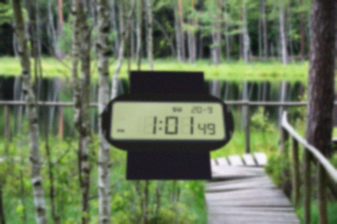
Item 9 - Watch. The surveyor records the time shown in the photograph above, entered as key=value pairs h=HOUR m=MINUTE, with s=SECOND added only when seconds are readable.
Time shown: h=1 m=1 s=49
